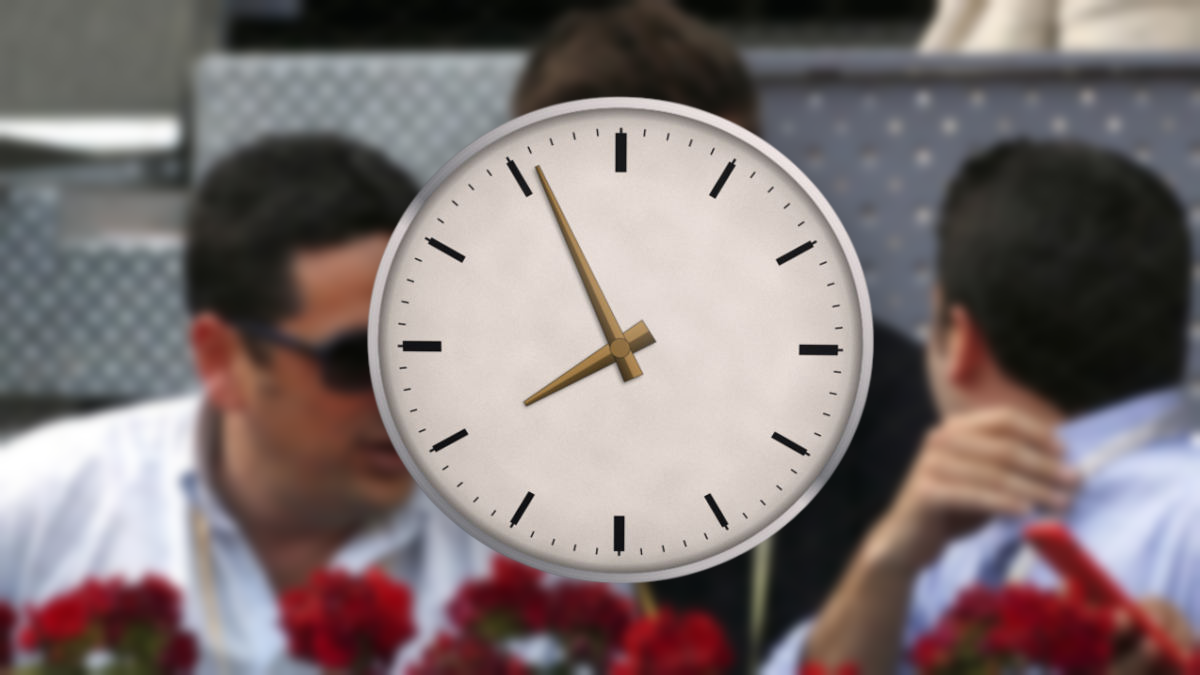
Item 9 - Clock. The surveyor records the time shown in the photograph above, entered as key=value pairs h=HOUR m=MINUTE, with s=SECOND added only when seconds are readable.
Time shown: h=7 m=56
